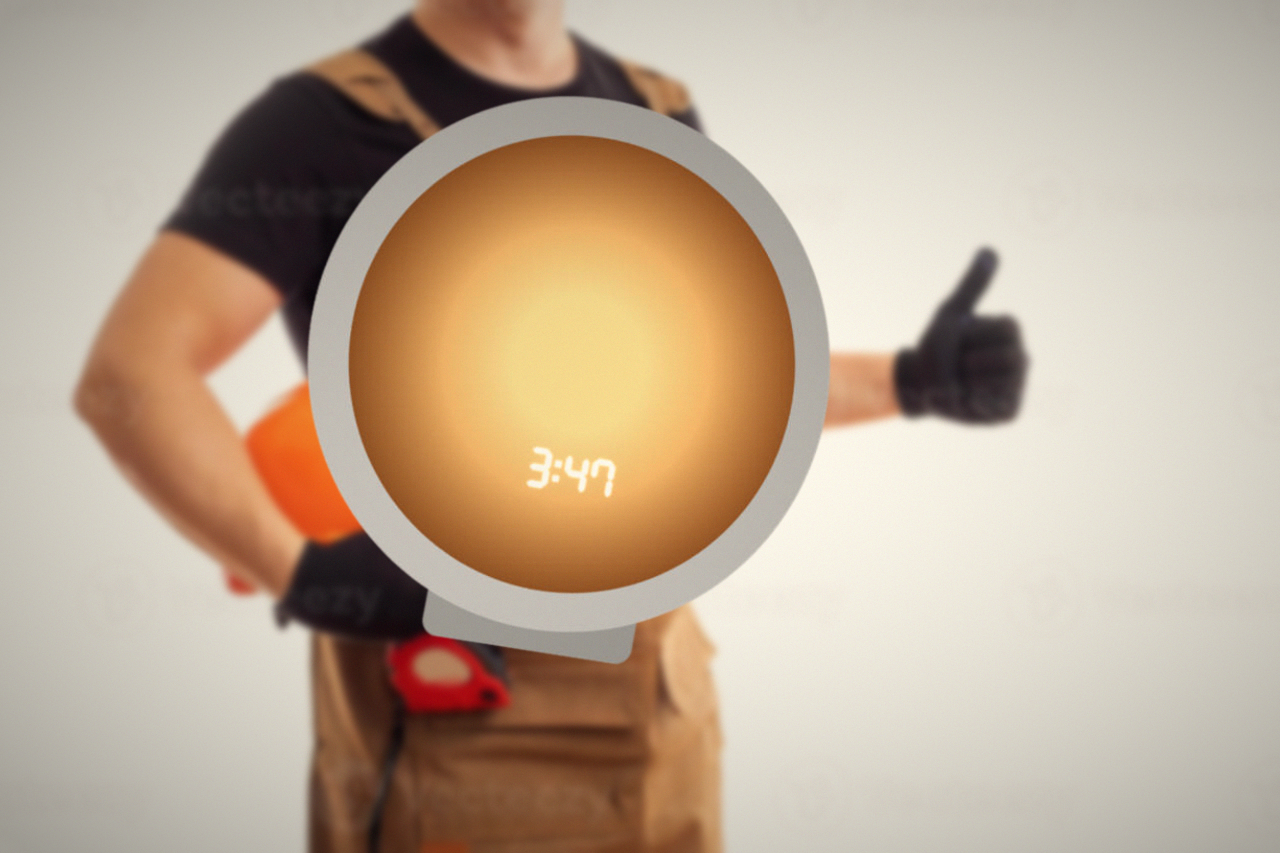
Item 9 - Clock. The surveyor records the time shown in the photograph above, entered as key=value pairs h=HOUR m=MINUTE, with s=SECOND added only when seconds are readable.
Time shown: h=3 m=47
